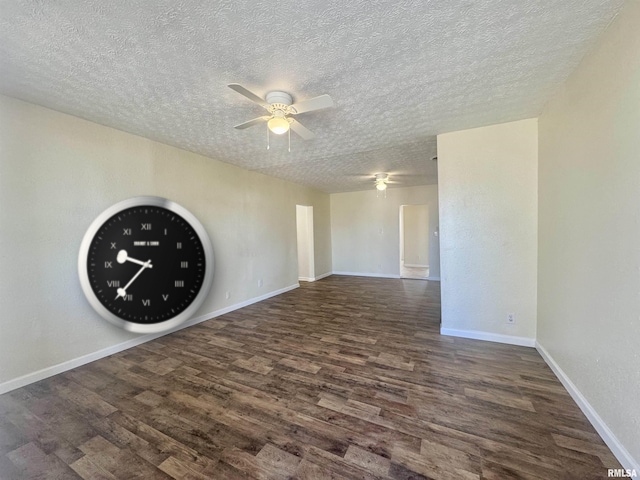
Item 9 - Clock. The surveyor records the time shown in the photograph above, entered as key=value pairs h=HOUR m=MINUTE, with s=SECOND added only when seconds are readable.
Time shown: h=9 m=37
